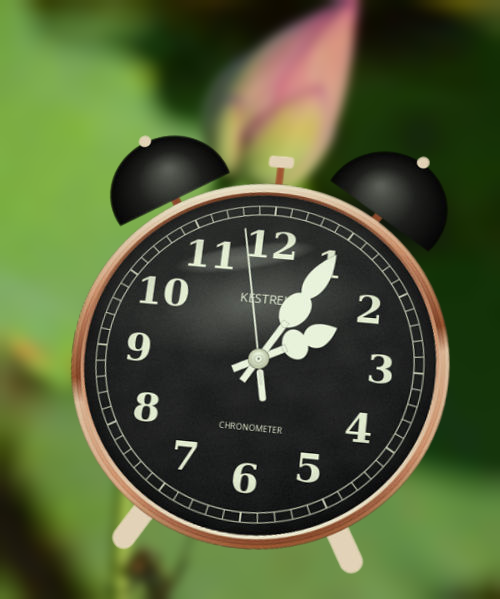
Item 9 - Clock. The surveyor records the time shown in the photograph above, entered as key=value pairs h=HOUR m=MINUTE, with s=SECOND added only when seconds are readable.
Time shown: h=2 m=4 s=58
